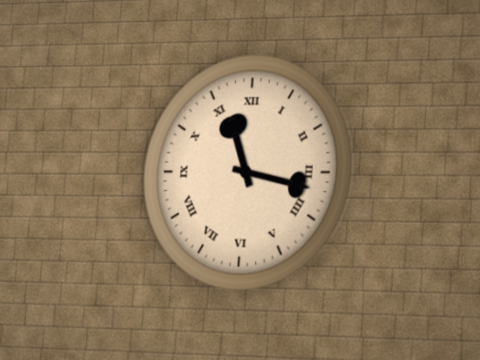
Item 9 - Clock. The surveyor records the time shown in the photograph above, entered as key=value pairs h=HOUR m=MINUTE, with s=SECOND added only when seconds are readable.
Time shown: h=11 m=17
